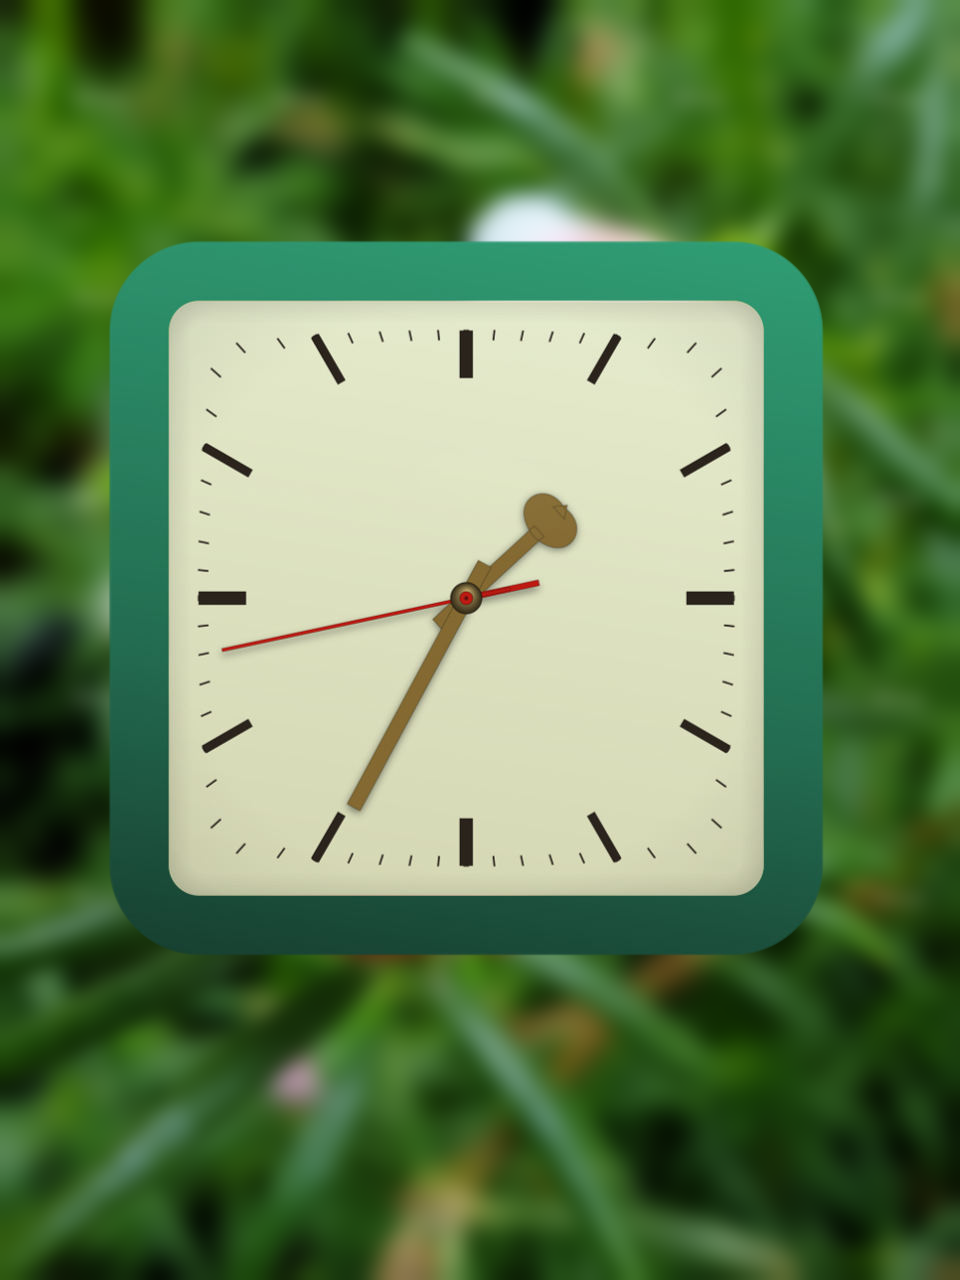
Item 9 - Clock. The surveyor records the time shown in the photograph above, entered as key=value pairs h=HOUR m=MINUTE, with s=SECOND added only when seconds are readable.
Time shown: h=1 m=34 s=43
